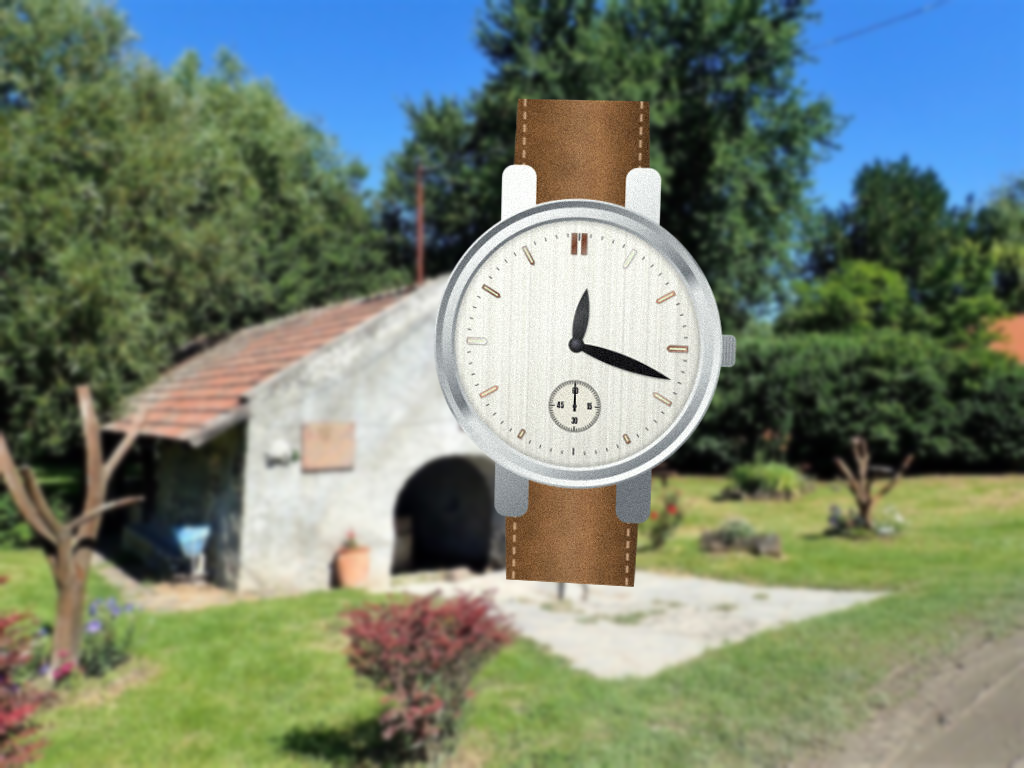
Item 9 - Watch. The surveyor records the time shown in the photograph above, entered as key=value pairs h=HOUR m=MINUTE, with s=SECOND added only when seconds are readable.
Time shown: h=12 m=18
